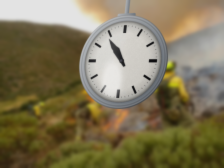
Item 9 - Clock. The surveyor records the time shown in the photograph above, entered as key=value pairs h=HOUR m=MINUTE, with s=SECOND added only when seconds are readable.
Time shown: h=10 m=54
